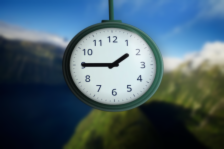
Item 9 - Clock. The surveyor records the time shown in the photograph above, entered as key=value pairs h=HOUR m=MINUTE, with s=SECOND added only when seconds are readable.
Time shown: h=1 m=45
